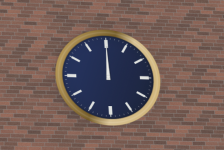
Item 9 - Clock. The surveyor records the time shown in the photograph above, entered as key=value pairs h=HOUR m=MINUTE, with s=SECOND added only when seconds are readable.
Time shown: h=12 m=0
